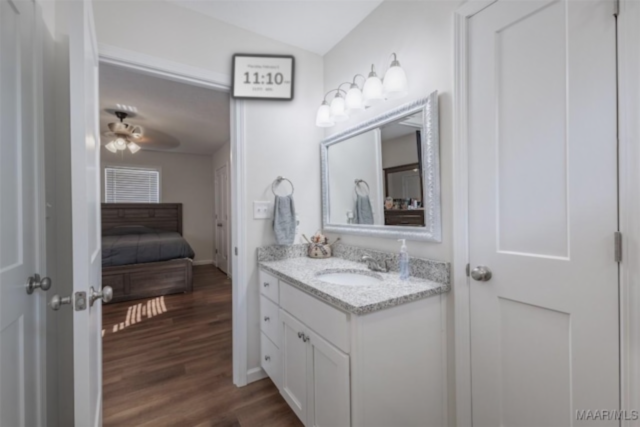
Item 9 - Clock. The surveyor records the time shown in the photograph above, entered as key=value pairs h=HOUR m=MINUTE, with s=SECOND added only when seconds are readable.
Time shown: h=11 m=10
